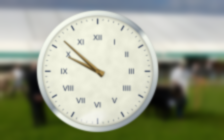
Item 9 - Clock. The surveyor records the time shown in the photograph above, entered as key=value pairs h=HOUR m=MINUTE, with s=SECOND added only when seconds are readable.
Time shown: h=9 m=52
